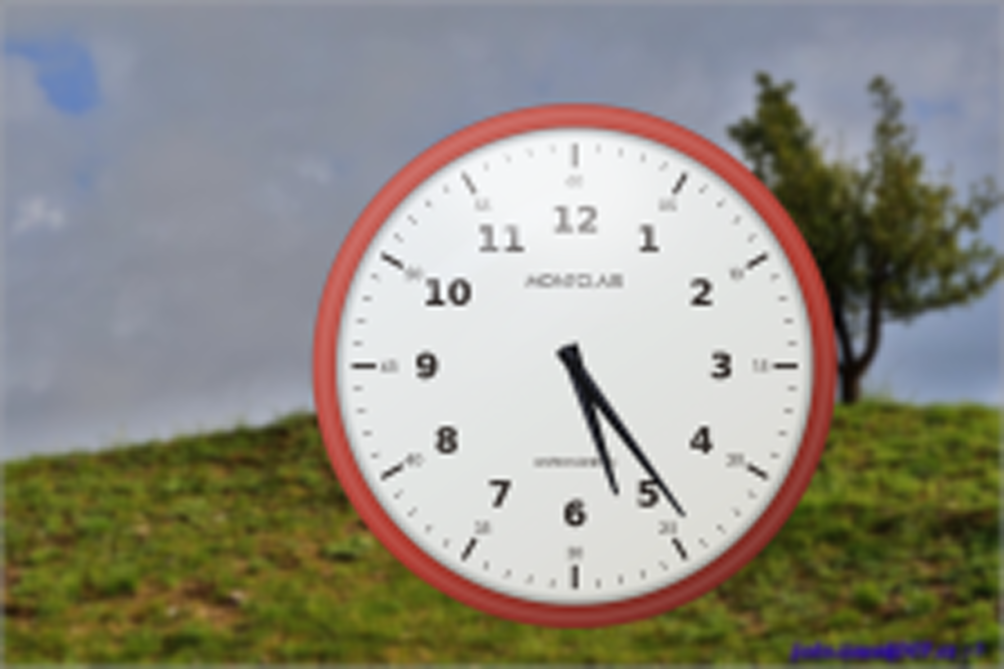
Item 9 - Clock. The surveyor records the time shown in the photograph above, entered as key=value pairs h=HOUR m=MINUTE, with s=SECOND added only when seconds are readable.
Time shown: h=5 m=24
